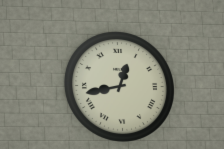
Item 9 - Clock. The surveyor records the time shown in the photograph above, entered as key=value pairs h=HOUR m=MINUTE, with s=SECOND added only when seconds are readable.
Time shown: h=12 m=43
